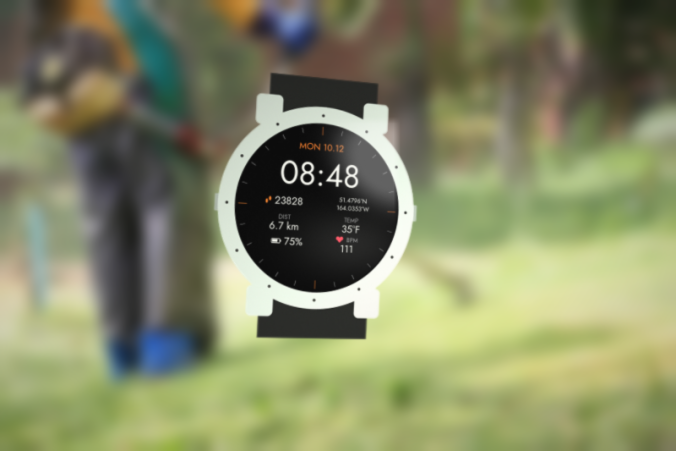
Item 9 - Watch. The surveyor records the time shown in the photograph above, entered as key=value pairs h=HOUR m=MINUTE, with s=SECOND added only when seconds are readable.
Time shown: h=8 m=48
